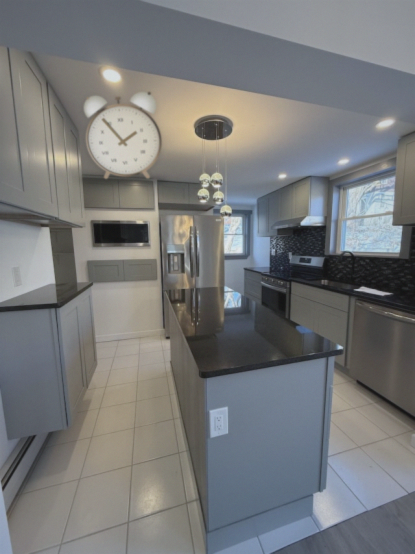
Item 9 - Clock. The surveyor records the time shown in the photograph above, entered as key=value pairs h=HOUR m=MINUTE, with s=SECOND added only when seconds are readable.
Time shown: h=1 m=54
